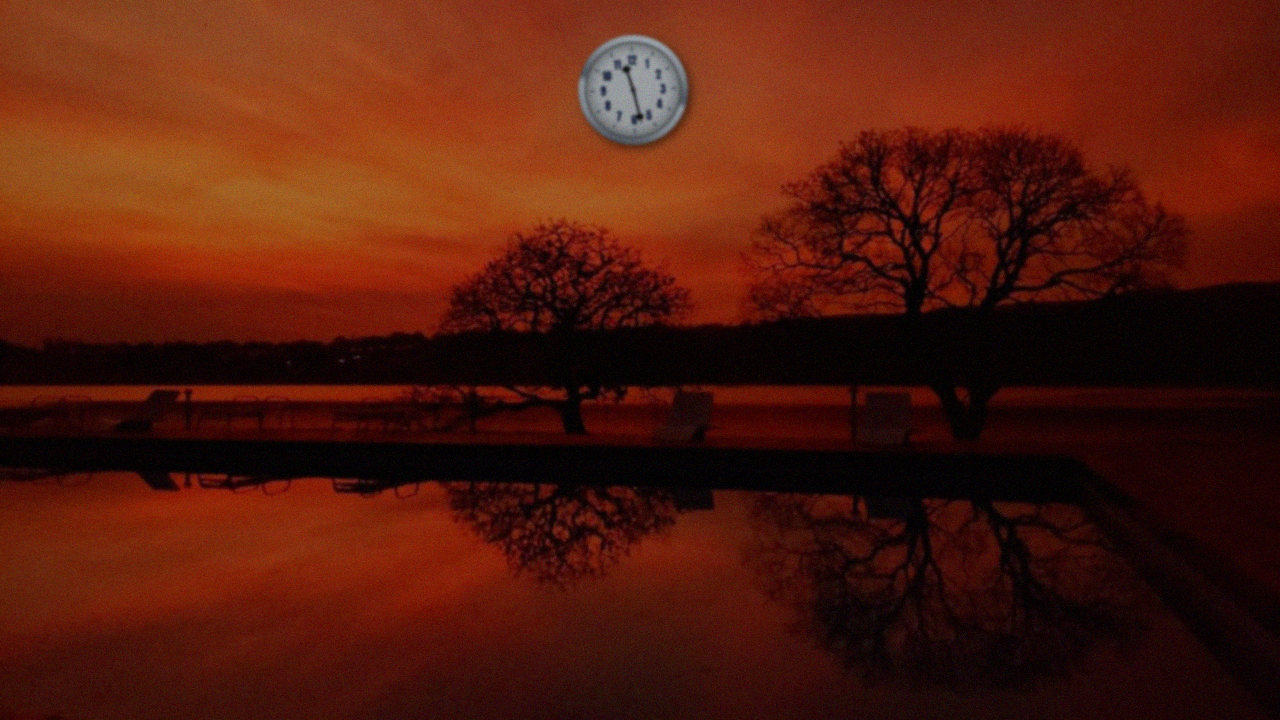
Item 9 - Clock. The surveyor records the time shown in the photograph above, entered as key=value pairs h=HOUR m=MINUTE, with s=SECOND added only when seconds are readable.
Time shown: h=11 m=28
